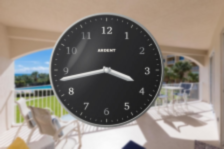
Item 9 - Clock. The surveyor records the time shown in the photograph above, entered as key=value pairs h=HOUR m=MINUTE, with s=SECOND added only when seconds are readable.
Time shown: h=3 m=43
